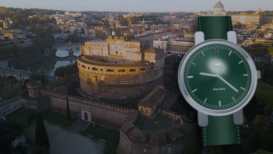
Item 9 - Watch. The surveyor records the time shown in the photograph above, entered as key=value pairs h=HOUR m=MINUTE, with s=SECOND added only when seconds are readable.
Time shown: h=9 m=22
